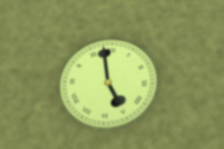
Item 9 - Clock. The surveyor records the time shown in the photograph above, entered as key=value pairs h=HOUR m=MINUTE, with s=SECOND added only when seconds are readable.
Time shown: h=4 m=58
